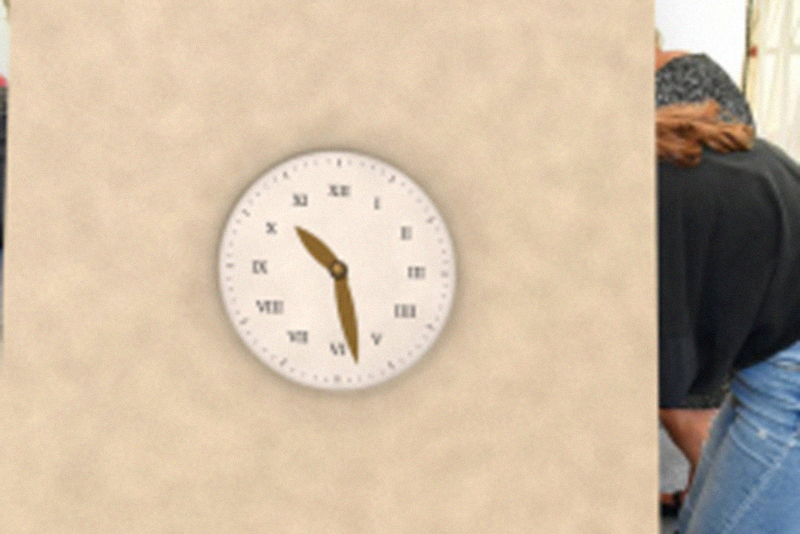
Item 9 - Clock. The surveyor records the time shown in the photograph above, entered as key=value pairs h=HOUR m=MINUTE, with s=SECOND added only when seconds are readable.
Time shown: h=10 m=28
